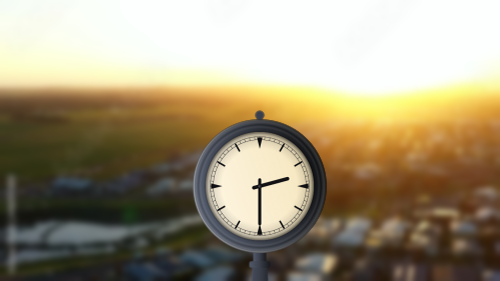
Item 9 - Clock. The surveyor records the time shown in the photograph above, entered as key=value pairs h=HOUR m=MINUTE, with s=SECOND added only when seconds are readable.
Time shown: h=2 m=30
